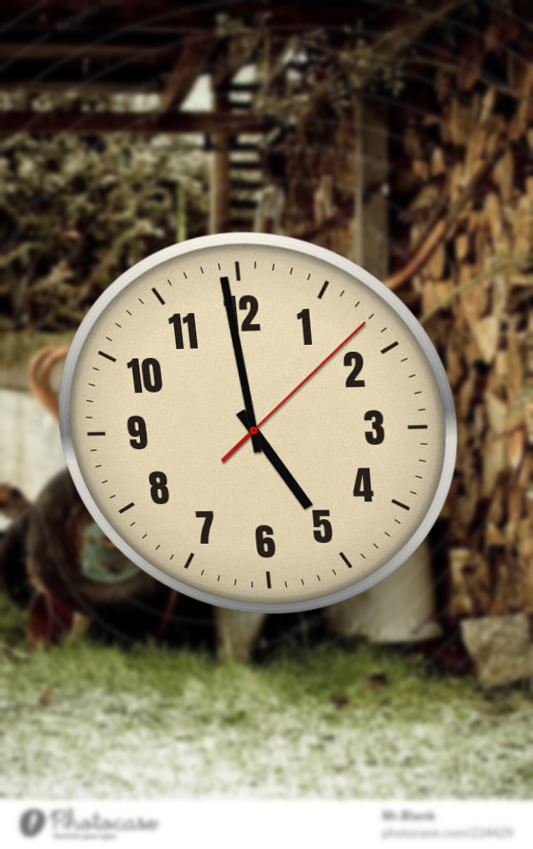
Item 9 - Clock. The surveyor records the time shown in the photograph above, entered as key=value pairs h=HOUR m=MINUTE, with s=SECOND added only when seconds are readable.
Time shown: h=4 m=59 s=8
